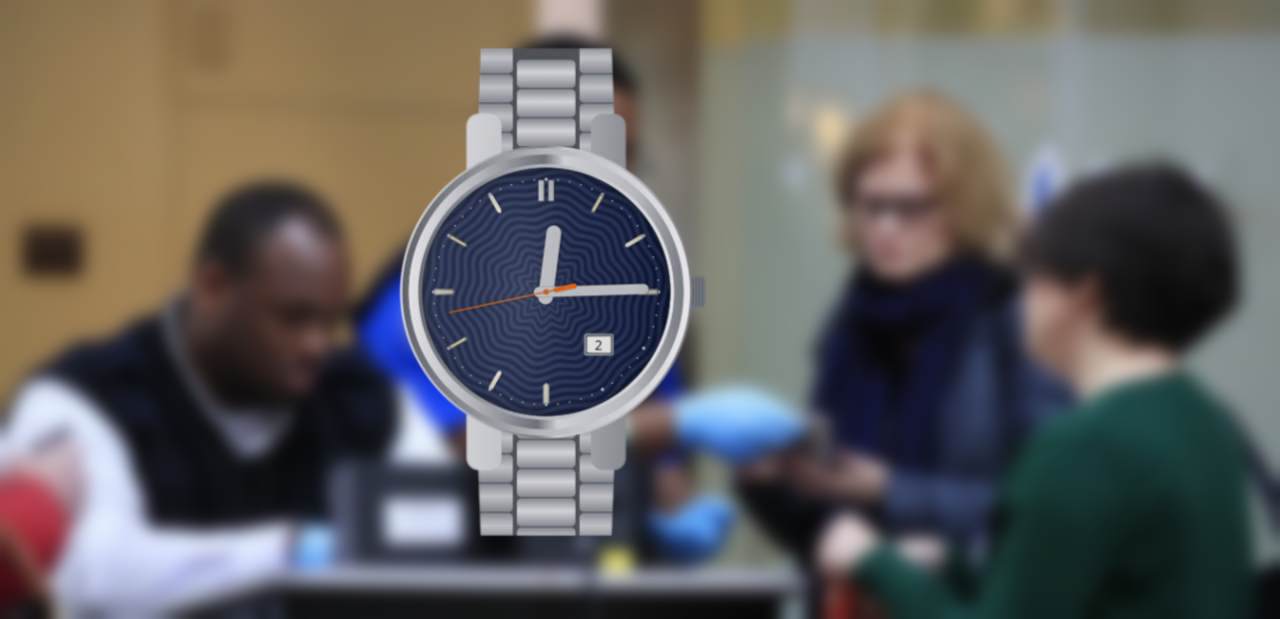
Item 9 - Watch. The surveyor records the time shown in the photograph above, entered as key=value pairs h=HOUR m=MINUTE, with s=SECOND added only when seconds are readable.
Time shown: h=12 m=14 s=43
